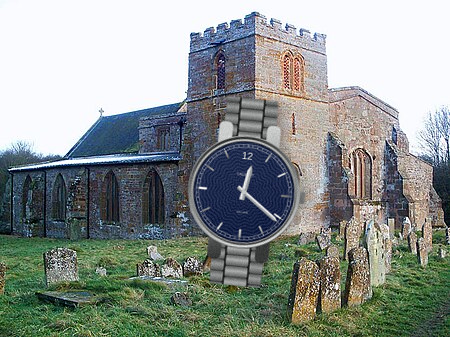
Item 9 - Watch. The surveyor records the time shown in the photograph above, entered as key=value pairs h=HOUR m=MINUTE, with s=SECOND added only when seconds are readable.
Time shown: h=12 m=21
